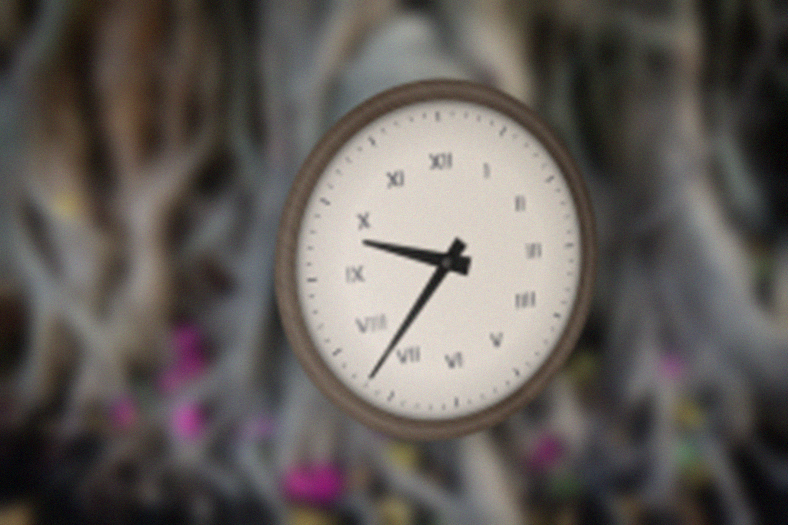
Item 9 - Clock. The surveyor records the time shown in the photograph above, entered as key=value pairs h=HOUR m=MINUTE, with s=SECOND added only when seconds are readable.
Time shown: h=9 m=37
